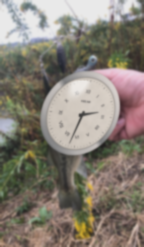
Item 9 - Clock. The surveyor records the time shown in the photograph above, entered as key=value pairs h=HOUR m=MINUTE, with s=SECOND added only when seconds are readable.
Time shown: h=2 m=32
